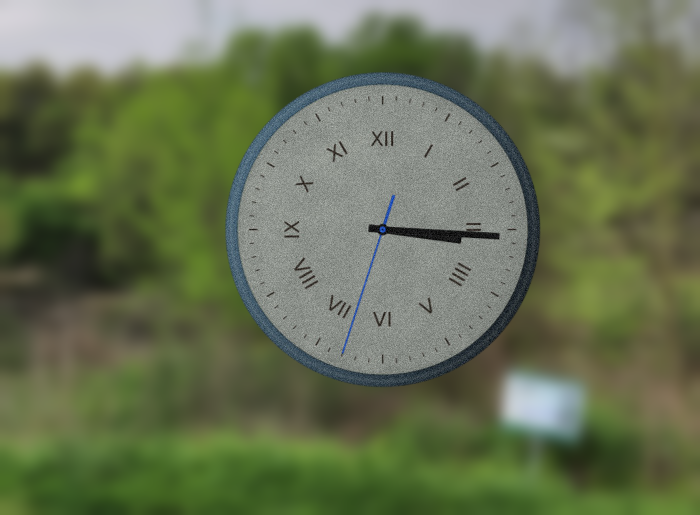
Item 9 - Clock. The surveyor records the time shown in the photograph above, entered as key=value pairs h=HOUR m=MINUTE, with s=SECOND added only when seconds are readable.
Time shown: h=3 m=15 s=33
